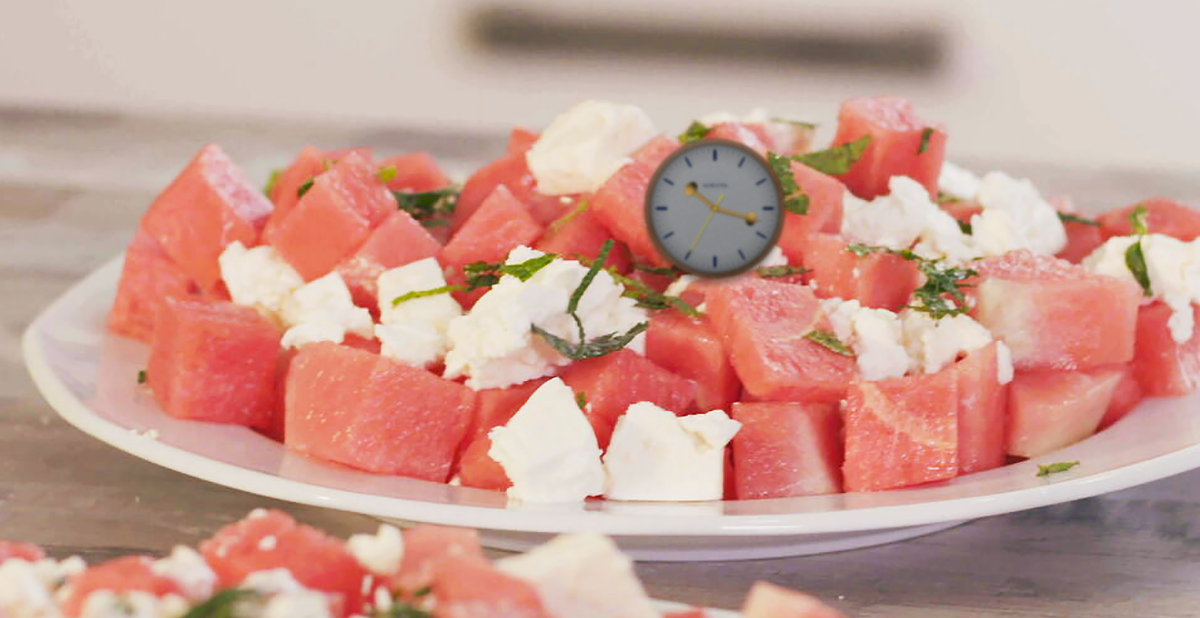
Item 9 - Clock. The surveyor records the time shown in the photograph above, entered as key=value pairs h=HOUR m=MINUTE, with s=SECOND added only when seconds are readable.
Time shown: h=10 m=17 s=35
